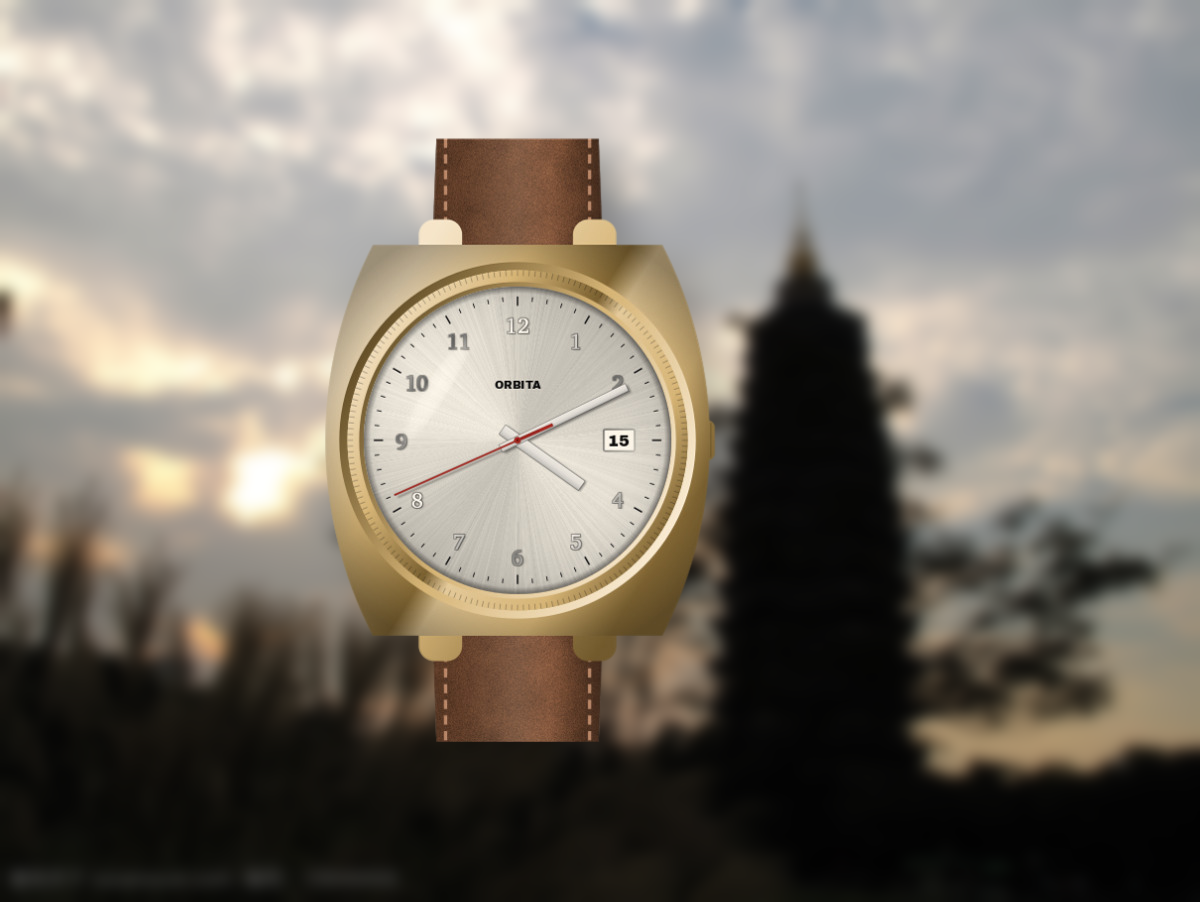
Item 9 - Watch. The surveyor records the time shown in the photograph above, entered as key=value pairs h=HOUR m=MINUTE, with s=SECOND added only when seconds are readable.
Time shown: h=4 m=10 s=41
